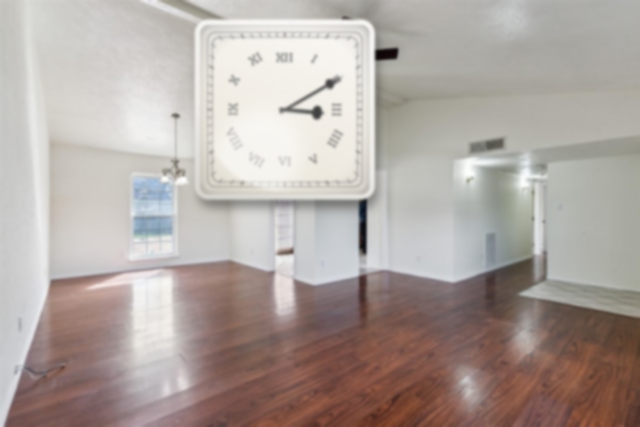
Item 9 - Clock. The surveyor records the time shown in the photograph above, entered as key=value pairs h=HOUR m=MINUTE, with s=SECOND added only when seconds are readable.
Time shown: h=3 m=10
